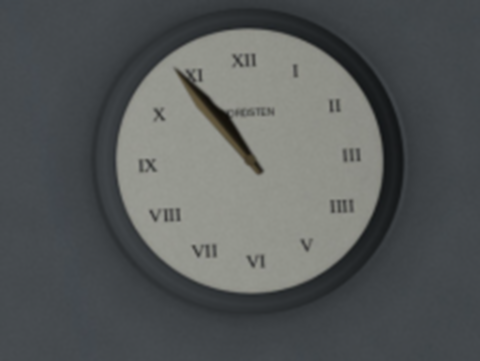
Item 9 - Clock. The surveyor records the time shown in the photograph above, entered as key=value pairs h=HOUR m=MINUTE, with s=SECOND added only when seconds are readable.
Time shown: h=10 m=54
